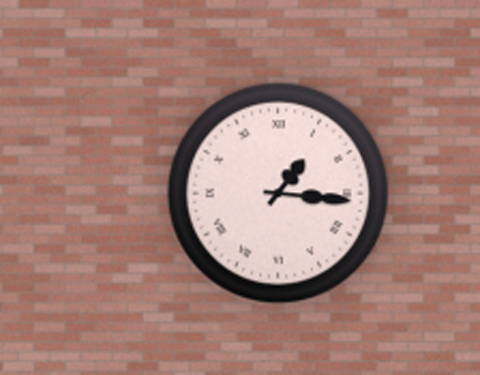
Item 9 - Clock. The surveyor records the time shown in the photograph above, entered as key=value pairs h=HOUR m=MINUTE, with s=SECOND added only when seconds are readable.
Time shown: h=1 m=16
